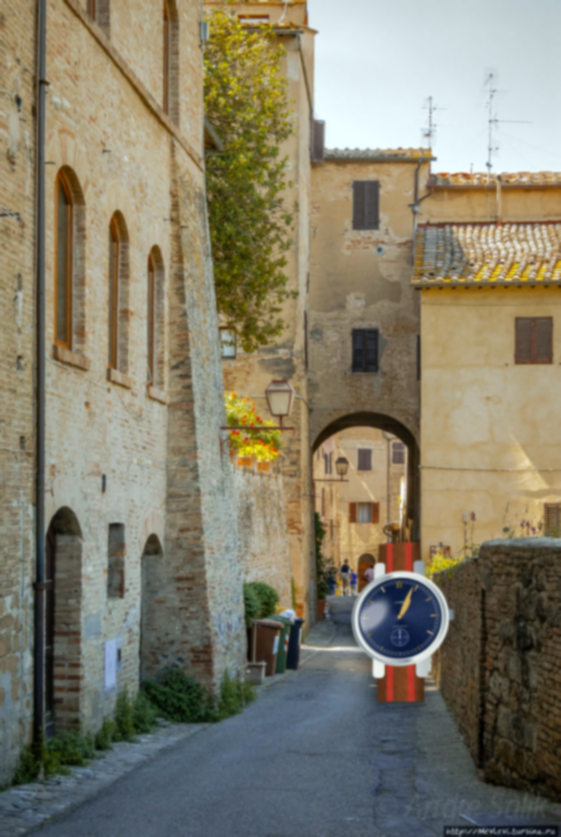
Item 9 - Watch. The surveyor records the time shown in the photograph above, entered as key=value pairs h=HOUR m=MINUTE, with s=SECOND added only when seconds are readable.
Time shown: h=1 m=4
